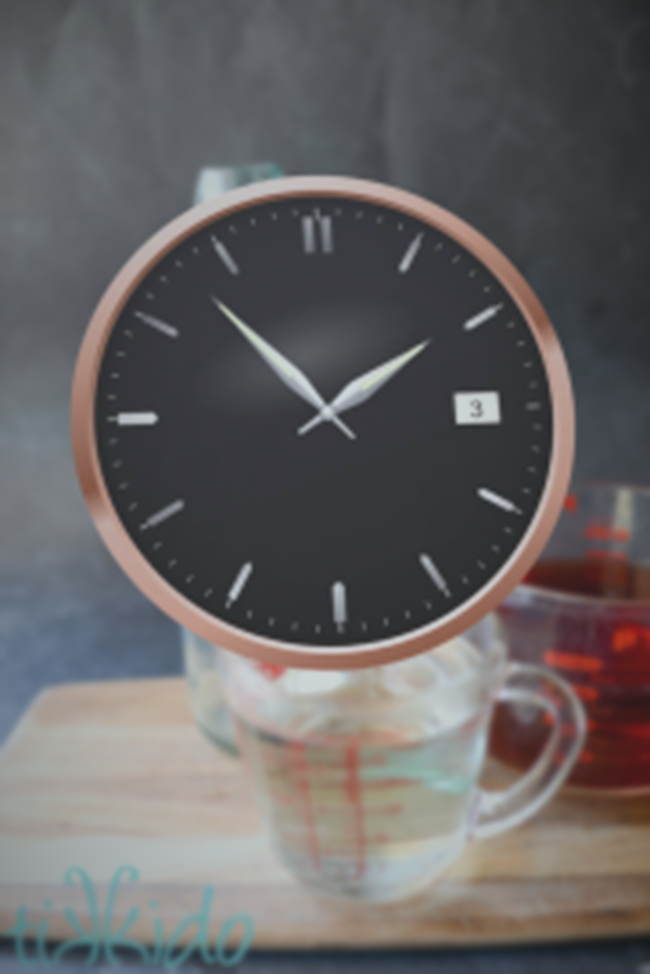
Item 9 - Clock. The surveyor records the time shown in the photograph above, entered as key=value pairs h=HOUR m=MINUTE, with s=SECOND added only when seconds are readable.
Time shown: h=1 m=53
